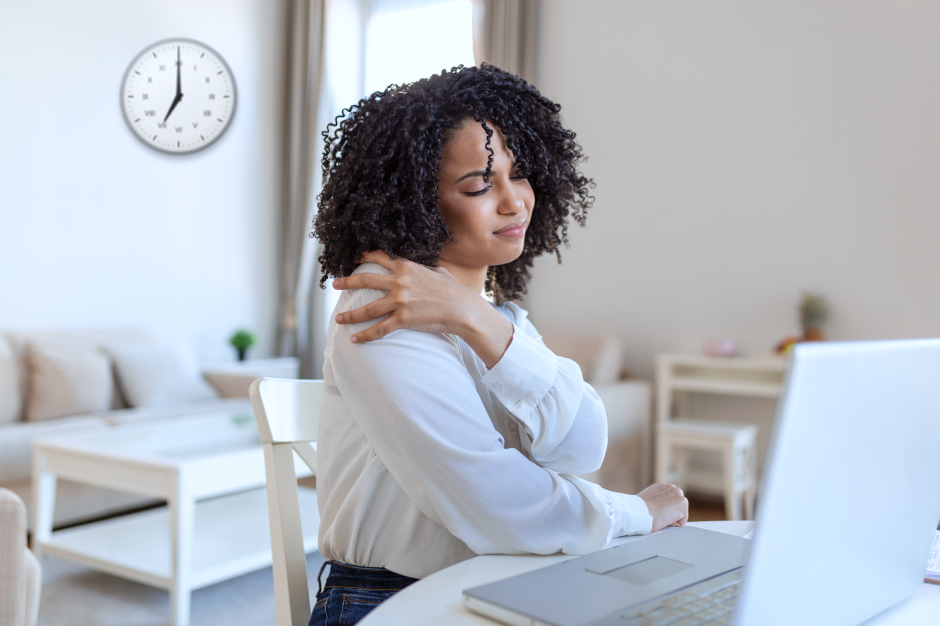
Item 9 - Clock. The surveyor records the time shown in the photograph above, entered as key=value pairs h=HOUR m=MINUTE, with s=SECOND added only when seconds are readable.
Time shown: h=7 m=0
